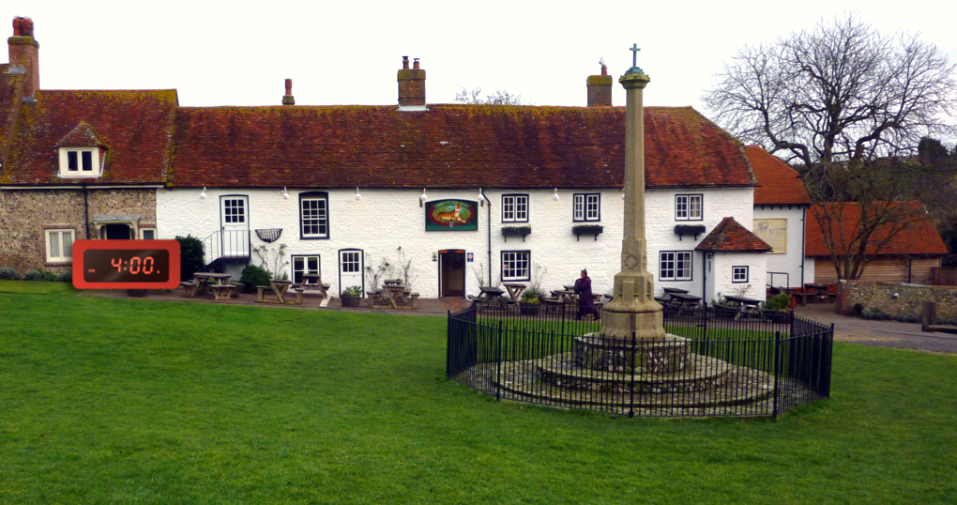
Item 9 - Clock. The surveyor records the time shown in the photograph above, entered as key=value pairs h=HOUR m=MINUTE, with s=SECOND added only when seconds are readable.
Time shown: h=4 m=0
